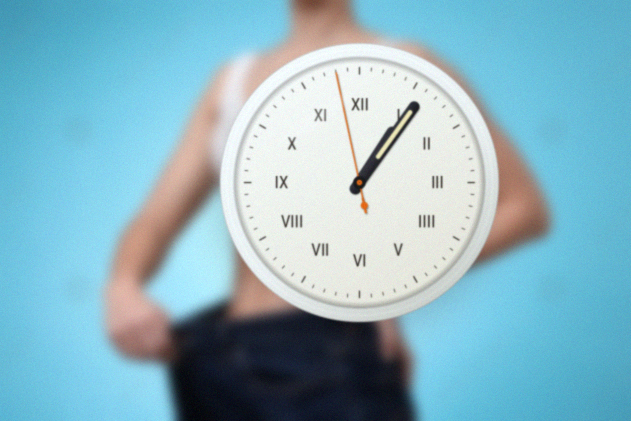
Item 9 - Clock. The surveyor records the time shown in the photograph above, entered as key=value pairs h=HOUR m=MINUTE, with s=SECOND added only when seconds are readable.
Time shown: h=1 m=5 s=58
